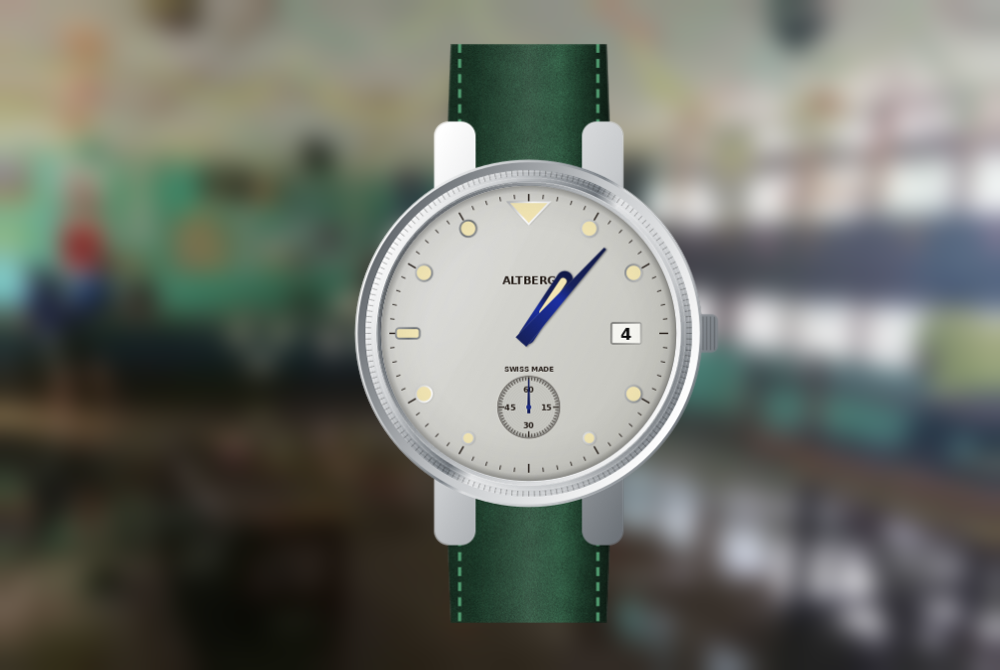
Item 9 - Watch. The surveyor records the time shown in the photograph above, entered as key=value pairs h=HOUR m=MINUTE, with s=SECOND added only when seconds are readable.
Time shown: h=1 m=7
